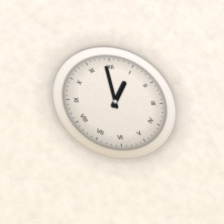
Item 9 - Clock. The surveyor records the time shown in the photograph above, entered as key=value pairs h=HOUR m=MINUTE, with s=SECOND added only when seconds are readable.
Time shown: h=12 m=59
